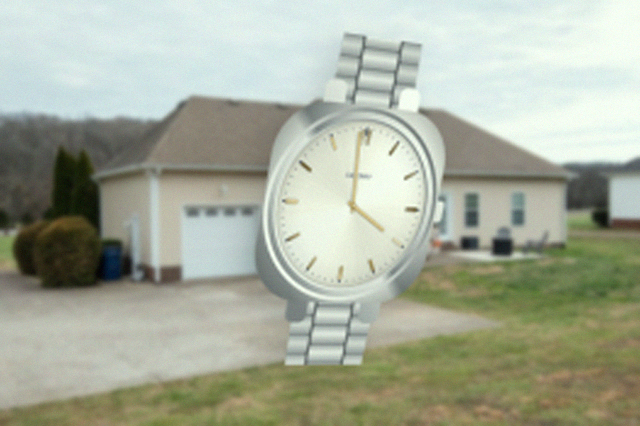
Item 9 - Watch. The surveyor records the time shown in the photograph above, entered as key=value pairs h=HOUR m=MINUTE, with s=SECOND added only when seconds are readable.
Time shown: h=3 m=59
